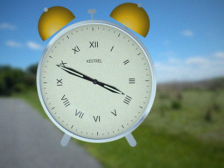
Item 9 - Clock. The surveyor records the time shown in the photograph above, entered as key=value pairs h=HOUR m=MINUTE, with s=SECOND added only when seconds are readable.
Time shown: h=3 m=49
